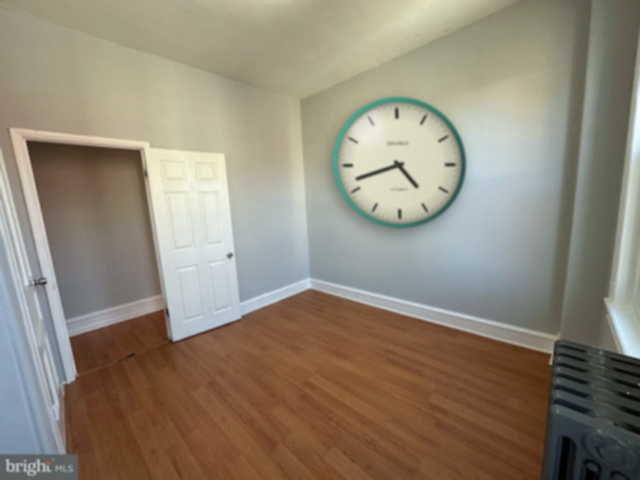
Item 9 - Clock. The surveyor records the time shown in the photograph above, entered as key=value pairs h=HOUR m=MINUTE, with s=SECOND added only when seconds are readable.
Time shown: h=4 m=42
